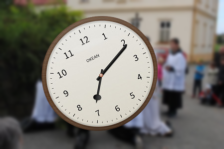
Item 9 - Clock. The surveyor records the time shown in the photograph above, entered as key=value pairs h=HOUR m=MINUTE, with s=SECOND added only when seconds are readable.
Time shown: h=7 m=11
